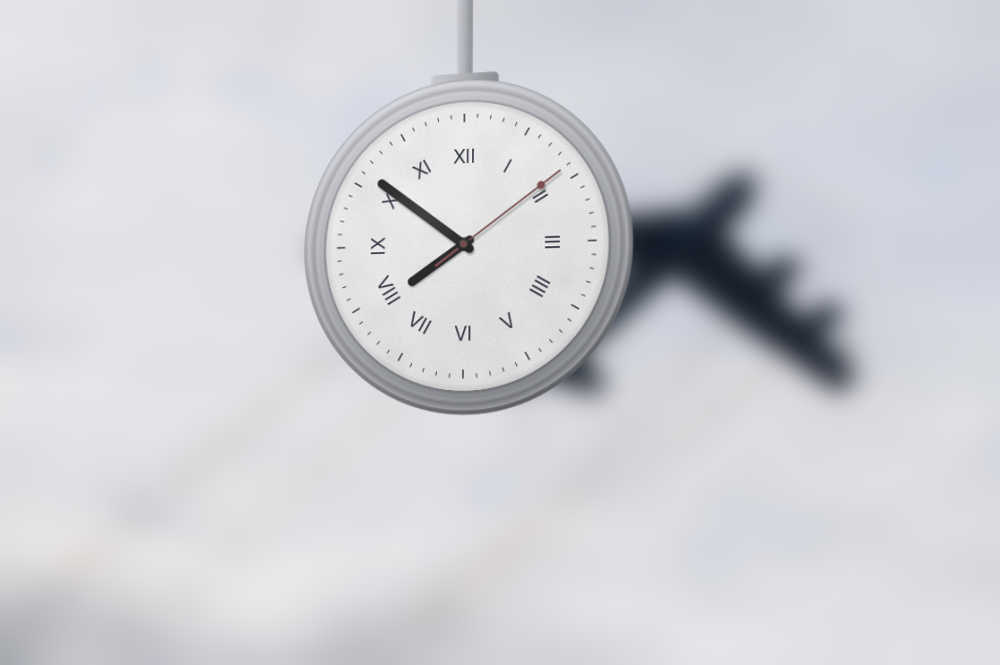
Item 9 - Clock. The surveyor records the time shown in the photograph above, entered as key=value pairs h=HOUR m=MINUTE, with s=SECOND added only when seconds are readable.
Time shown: h=7 m=51 s=9
